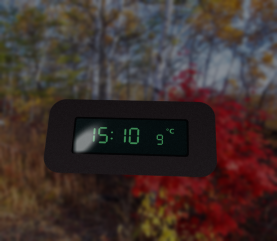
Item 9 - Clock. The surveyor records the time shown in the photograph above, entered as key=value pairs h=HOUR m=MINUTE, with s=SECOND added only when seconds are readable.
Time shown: h=15 m=10
